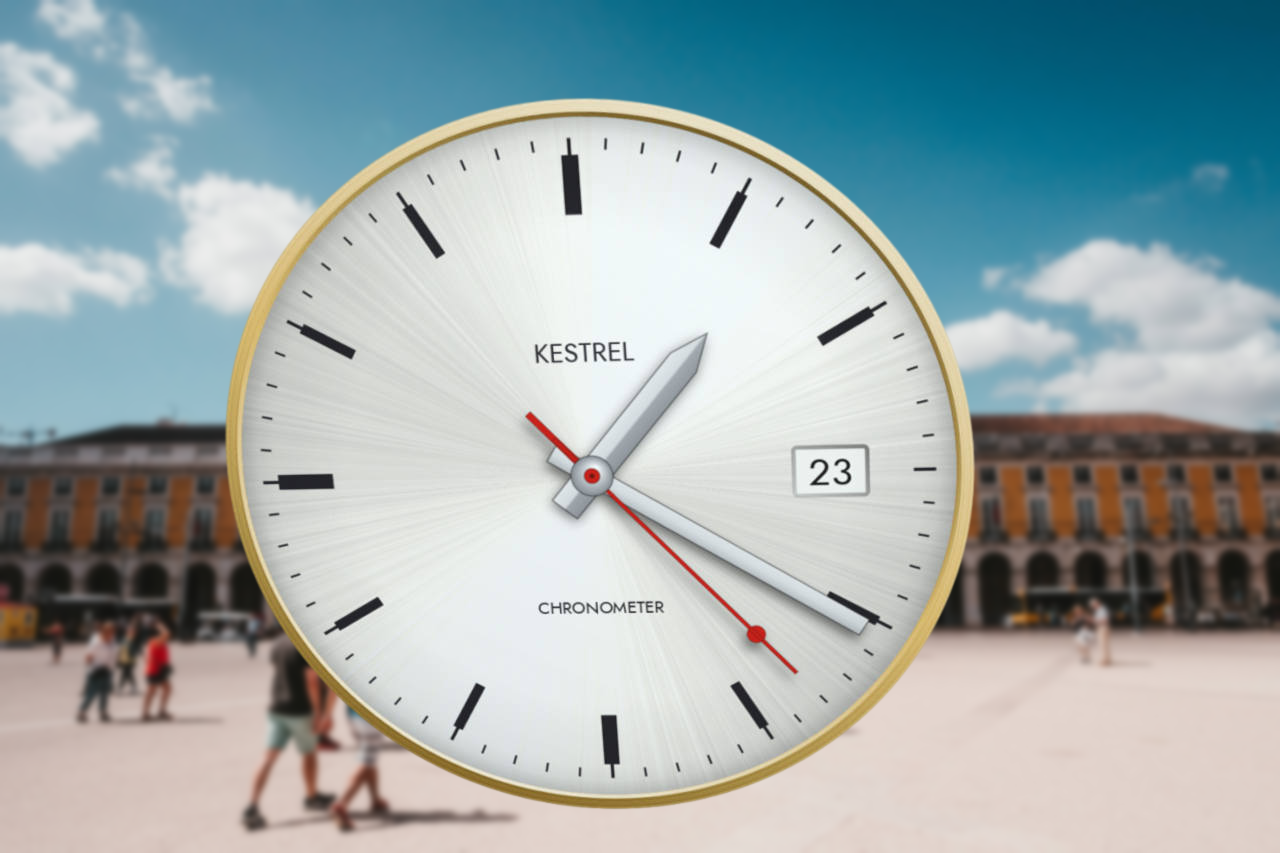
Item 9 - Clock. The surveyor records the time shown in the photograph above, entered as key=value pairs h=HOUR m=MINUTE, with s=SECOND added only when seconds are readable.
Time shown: h=1 m=20 s=23
